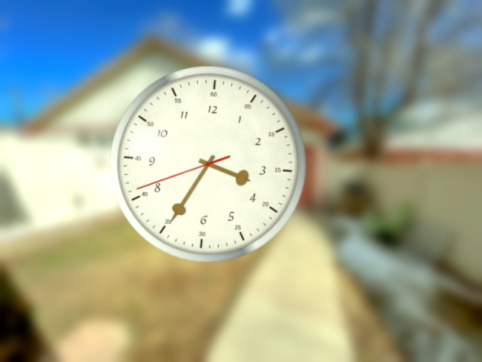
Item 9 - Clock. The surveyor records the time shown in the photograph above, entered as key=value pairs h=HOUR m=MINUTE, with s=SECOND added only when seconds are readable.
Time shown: h=3 m=34 s=41
